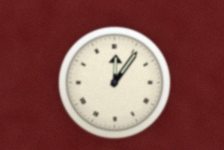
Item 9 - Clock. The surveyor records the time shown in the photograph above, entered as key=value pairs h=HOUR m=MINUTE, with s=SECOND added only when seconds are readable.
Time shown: h=12 m=6
